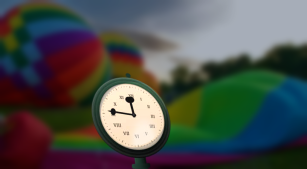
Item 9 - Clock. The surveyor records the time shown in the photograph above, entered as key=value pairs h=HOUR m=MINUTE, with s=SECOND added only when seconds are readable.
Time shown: h=11 m=46
